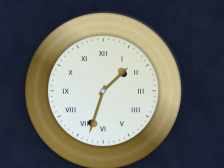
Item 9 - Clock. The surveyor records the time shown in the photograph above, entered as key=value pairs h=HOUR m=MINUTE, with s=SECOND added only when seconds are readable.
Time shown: h=1 m=33
